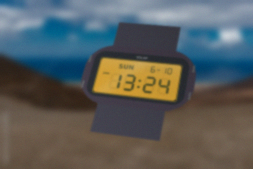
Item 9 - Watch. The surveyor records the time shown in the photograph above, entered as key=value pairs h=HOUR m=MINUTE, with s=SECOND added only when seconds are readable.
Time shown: h=13 m=24
